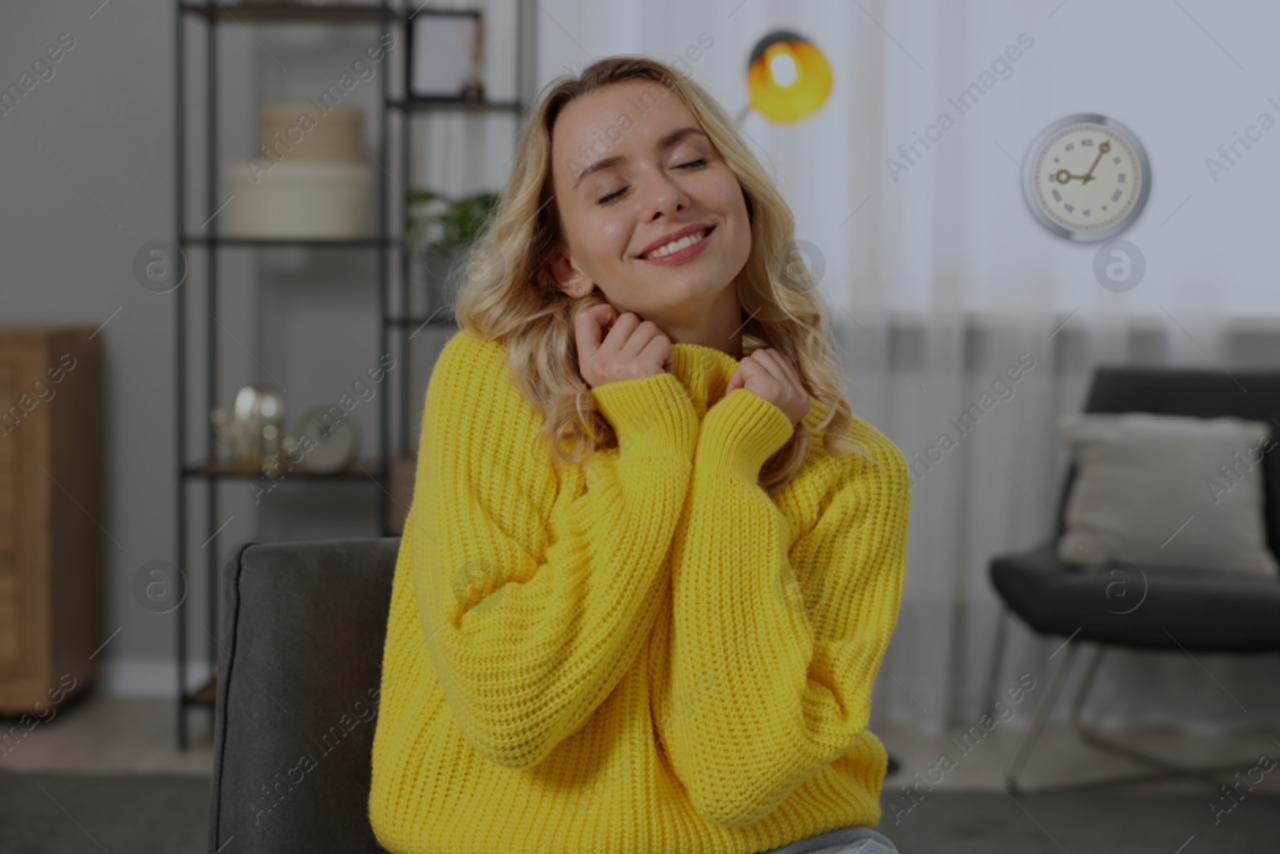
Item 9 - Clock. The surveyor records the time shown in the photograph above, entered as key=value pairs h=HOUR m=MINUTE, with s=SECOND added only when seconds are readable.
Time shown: h=9 m=5
